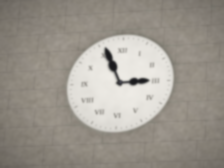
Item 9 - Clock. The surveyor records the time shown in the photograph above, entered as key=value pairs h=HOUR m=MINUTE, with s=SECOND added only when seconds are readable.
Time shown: h=2 m=56
